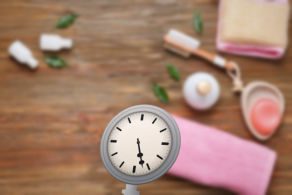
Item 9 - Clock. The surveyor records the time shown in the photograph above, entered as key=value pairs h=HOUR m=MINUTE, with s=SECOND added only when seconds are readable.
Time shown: h=5 m=27
